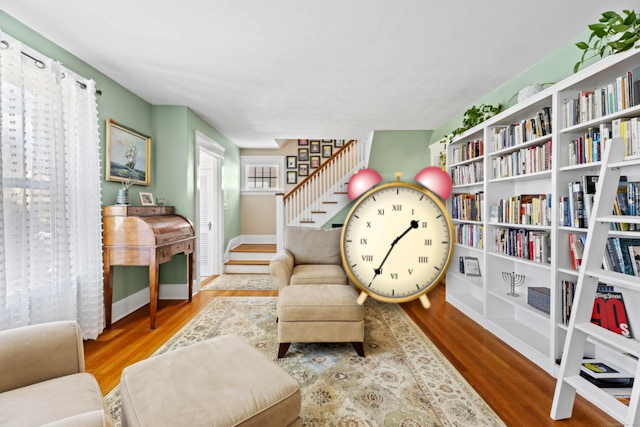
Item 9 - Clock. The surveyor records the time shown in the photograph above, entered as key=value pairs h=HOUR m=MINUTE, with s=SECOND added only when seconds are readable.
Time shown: h=1 m=35
